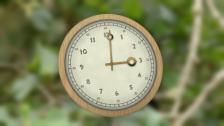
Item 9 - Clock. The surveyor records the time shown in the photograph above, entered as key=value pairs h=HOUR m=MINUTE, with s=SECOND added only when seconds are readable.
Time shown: h=3 m=1
